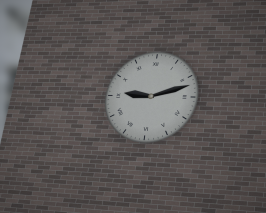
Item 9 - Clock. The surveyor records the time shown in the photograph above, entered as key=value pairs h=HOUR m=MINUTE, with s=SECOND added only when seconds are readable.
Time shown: h=9 m=12
